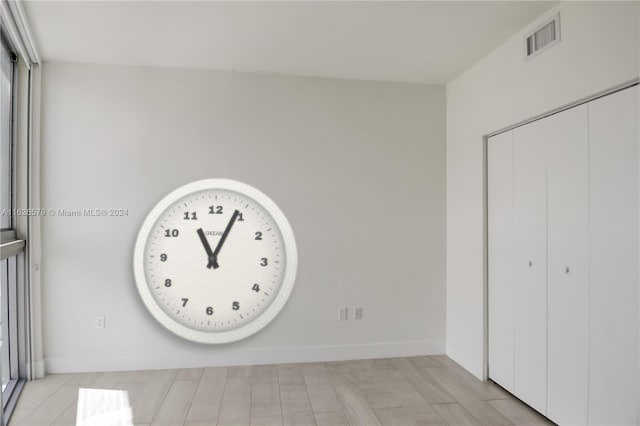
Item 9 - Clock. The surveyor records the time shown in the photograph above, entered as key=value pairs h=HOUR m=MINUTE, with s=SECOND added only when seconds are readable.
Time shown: h=11 m=4
